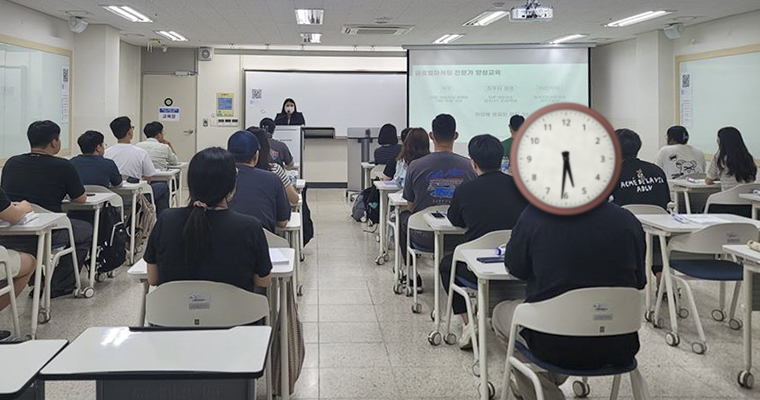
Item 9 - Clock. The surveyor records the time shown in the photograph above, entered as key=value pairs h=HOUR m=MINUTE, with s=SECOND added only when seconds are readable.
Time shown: h=5 m=31
